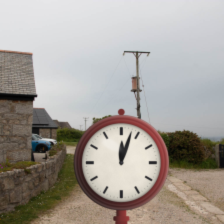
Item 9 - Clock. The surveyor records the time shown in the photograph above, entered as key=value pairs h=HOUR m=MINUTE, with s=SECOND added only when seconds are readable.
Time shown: h=12 m=3
